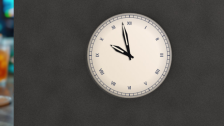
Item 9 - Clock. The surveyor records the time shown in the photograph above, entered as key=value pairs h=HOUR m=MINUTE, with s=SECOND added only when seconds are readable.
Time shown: h=9 m=58
